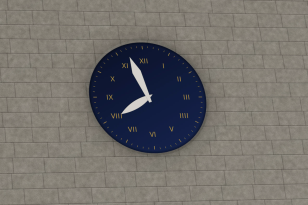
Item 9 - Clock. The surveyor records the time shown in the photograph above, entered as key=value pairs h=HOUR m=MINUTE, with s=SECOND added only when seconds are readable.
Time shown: h=7 m=57
